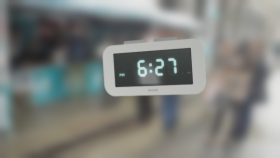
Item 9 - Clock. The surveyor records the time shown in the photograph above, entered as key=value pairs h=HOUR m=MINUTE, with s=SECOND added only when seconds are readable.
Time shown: h=6 m=27
